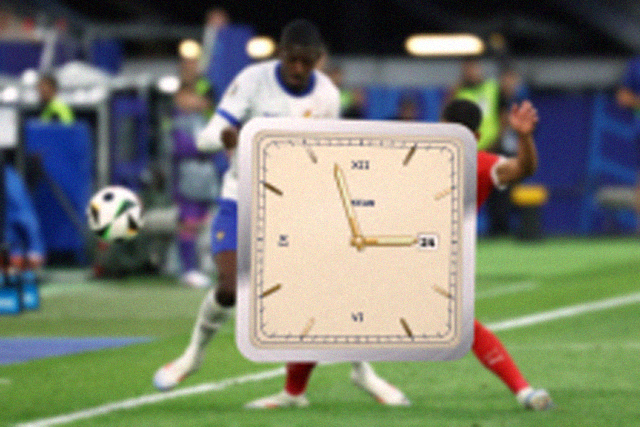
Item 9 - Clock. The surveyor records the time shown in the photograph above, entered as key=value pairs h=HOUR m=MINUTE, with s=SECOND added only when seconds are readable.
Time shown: h=2 m=57
